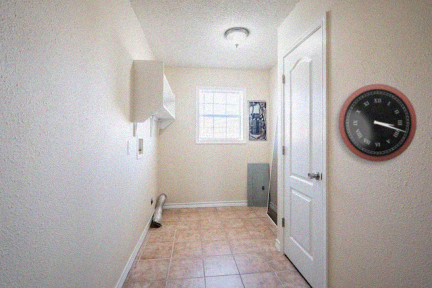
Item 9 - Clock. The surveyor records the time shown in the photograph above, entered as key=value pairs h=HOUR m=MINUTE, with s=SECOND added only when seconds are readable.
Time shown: h=3 m=18
